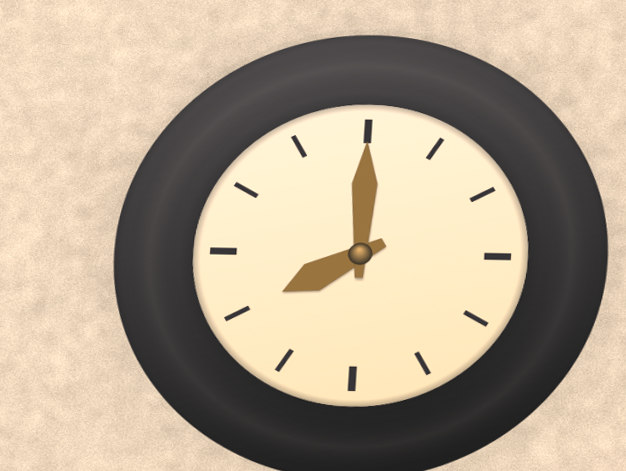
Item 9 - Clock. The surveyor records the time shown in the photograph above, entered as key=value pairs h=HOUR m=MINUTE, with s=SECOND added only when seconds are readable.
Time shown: h=8 m=0
